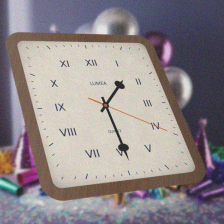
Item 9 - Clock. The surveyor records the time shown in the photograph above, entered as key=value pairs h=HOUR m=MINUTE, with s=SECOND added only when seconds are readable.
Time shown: h=1 m=29 s=20
